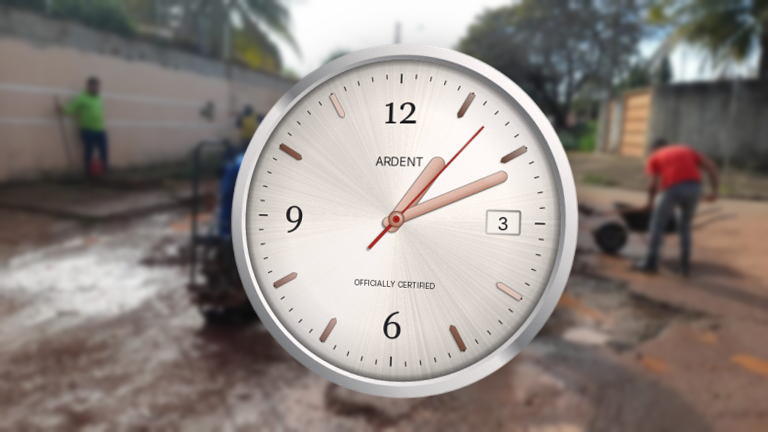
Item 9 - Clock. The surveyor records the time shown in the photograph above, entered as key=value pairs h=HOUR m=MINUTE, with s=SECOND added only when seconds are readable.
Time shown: h=1 m=11 s=7
